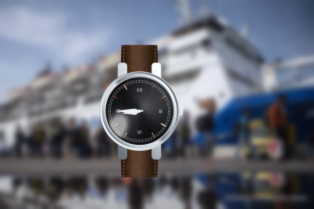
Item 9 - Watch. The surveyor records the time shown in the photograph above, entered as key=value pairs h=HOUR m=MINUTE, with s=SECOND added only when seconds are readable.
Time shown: h=8 m=45
